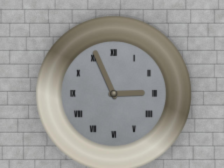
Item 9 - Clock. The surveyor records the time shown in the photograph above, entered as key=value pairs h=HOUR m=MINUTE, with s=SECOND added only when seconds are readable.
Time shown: h=2 m=56
